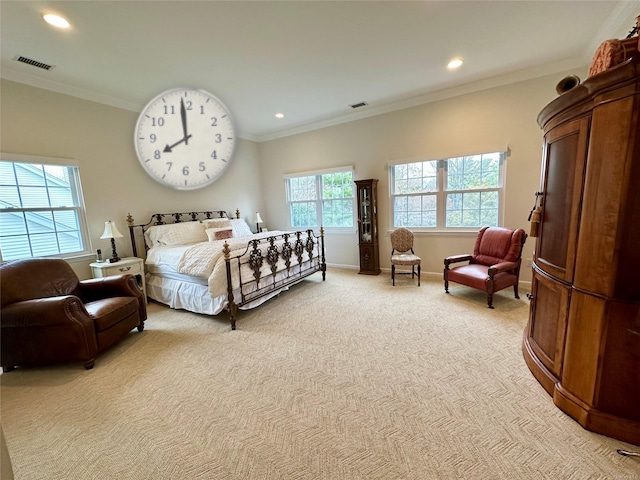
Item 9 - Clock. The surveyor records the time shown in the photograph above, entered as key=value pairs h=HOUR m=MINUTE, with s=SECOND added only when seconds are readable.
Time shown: h=7 m=59
